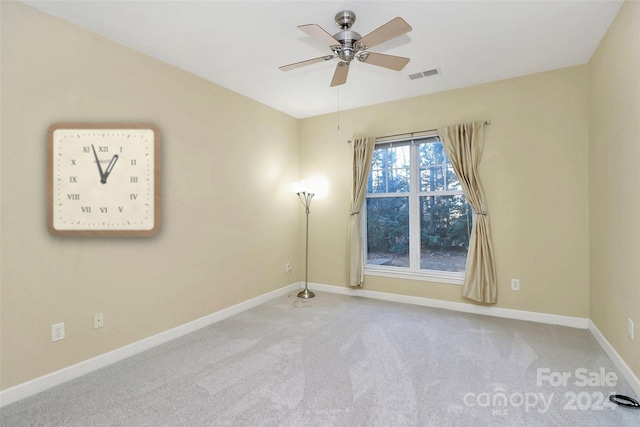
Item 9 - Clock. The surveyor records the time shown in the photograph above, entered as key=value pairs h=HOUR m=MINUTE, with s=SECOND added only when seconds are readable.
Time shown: h=12 m=57
